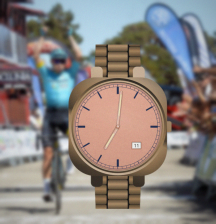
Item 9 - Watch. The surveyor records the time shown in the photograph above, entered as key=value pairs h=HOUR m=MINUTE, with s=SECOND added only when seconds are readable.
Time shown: h=7 m=1
